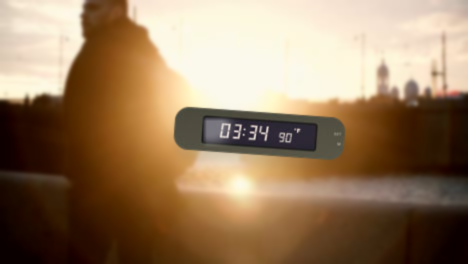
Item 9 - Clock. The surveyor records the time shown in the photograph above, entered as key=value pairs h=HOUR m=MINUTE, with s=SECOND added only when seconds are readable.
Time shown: h=3 m=34
